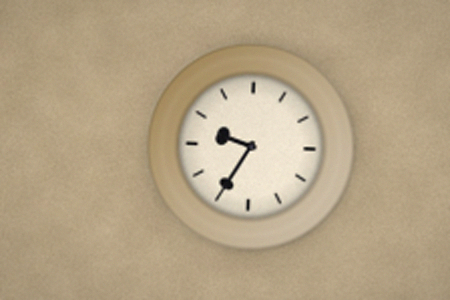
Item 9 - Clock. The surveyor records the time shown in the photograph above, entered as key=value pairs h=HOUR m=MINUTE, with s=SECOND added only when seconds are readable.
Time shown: h=9 m=35
